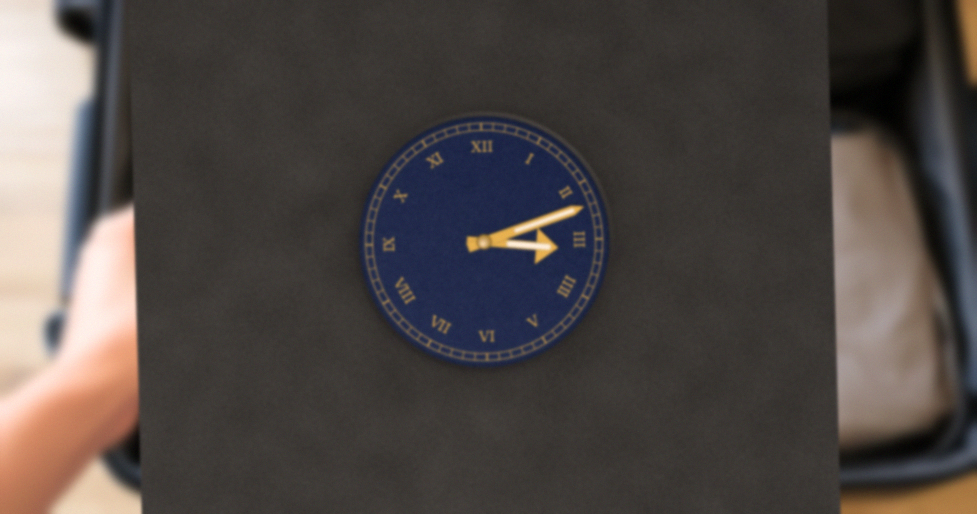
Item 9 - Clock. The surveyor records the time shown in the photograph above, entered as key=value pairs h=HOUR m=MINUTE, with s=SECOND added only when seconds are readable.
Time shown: h=3 m=12
